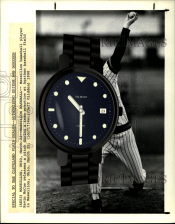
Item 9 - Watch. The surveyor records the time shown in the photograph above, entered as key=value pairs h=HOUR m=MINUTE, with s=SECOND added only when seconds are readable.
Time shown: h=10 m=30
